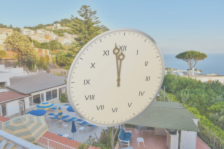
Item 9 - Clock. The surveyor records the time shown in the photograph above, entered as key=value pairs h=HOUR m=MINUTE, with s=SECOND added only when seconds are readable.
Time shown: h=11 m=58
